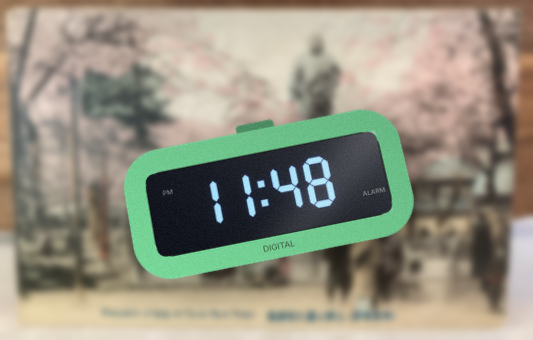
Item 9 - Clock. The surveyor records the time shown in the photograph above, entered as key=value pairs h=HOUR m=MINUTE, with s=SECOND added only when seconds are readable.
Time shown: h=11 m=48
